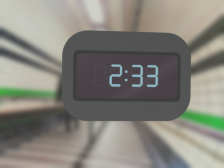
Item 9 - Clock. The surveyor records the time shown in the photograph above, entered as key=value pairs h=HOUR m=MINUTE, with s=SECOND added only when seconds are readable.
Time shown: h=2 m=33
